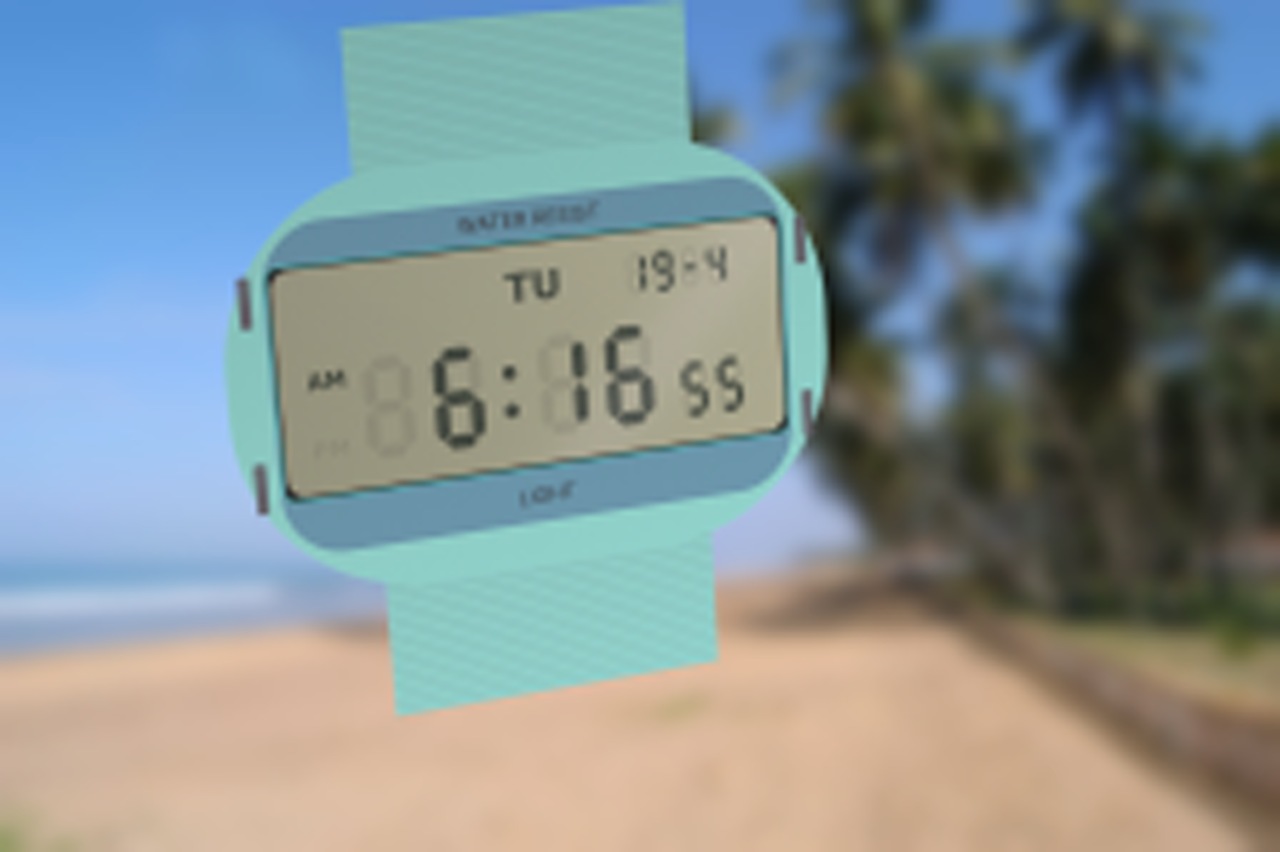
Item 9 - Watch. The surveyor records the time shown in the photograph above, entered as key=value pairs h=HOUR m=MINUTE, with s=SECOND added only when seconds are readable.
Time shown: h=6 m=16 s=55
